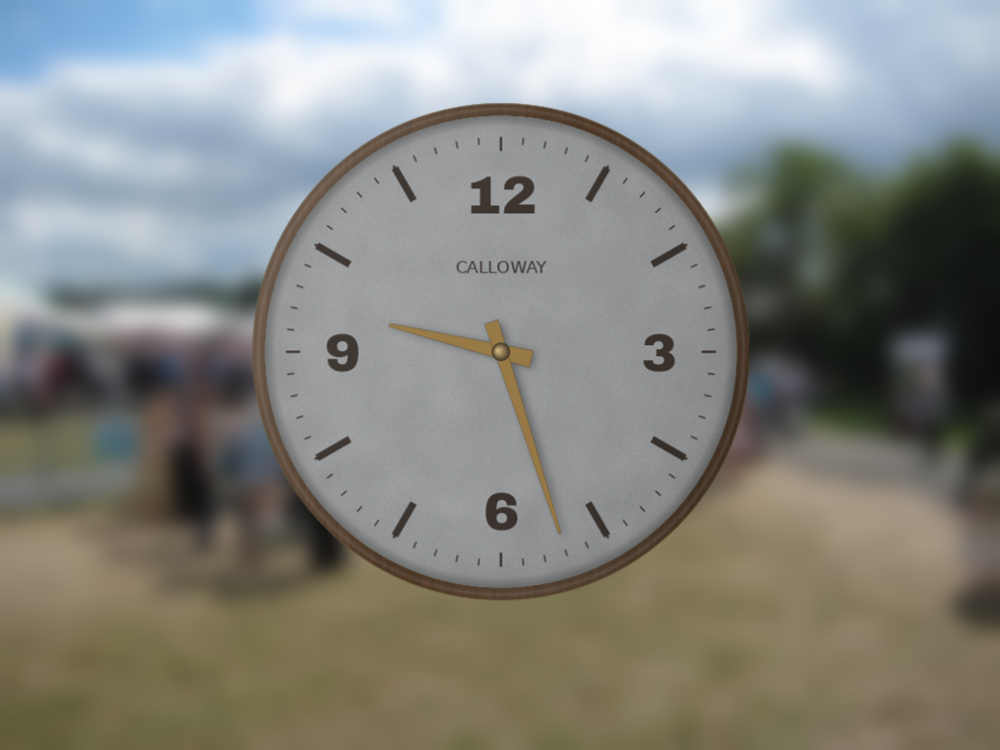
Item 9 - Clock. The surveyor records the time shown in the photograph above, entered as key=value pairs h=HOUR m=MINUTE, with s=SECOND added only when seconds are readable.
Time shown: h=9 m=27
